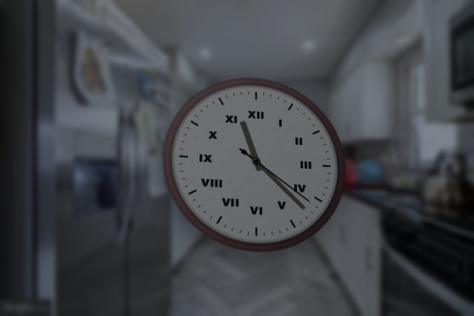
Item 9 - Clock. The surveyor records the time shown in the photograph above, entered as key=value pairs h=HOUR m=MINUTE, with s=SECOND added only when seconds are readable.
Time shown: h=11 m=22 s=21
